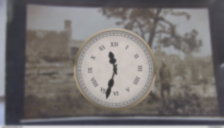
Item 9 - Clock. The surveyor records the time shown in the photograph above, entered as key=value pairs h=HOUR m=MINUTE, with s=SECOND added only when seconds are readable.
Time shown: h=11 m=33
